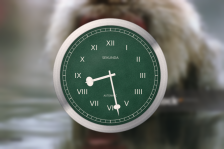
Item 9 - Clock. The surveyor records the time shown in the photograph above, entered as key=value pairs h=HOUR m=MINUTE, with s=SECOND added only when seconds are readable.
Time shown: h=8 m=28
